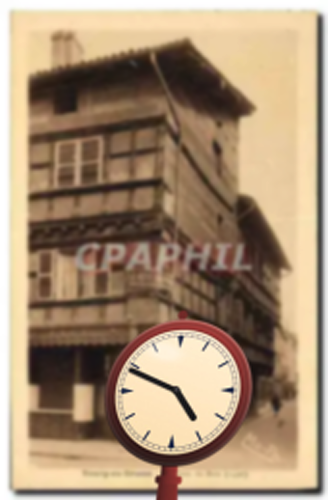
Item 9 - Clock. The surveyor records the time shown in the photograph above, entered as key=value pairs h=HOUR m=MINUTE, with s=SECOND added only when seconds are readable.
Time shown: h=4 m=49
